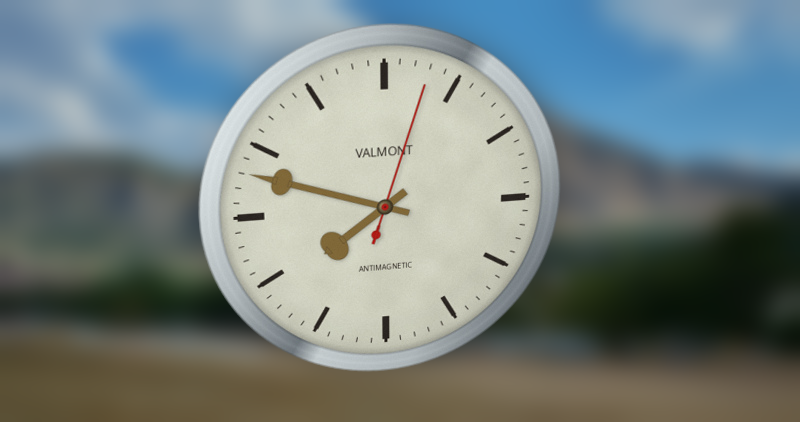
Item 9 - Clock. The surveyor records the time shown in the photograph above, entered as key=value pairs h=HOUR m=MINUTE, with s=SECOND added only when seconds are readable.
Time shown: h=7 m=48 s=3
